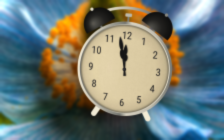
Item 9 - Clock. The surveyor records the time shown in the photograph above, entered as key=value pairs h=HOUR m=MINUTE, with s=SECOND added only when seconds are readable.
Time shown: h=11 m=58
